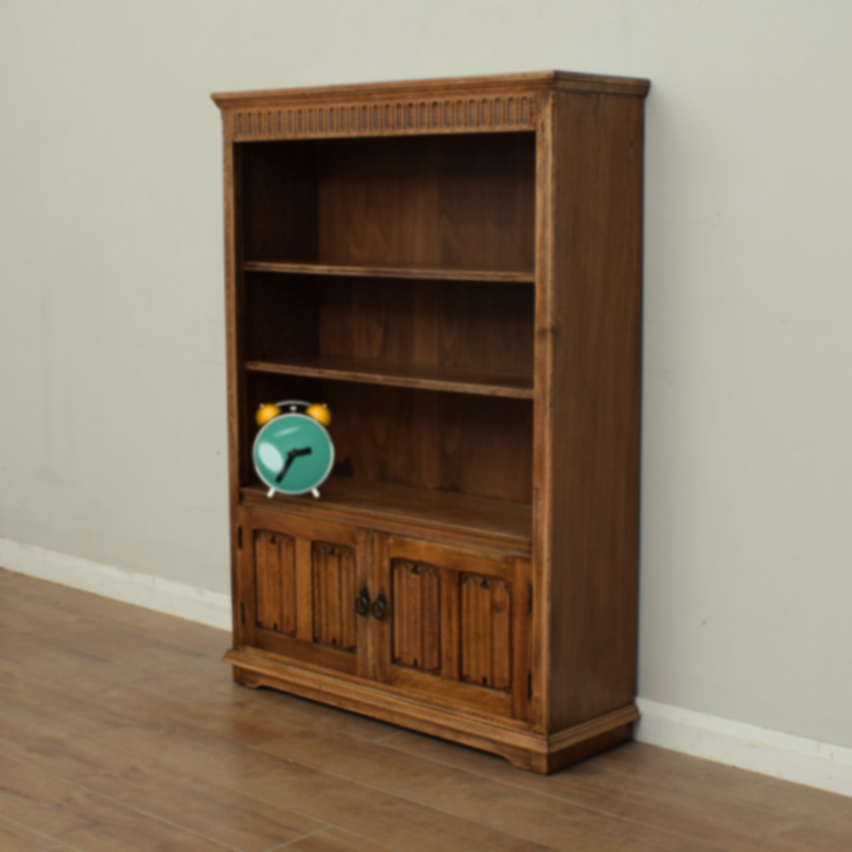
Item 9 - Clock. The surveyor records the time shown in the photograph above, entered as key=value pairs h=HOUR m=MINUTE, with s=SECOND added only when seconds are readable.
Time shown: h=2 m=35
